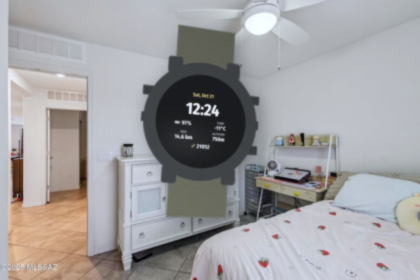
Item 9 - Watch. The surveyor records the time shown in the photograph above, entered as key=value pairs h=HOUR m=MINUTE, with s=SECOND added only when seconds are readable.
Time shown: h=12 m=24
